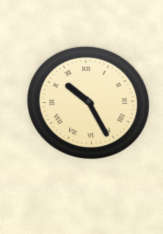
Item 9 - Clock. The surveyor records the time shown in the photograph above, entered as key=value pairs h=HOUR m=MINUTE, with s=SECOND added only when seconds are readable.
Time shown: h=10 m=26
